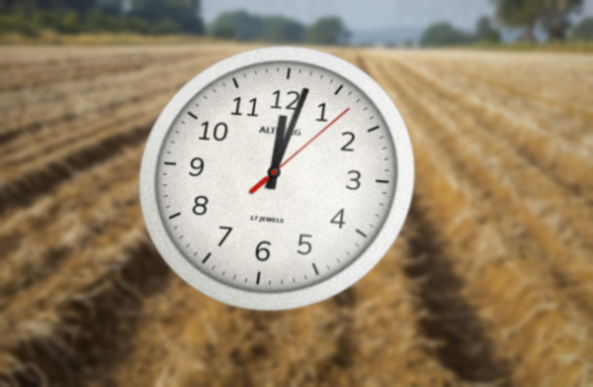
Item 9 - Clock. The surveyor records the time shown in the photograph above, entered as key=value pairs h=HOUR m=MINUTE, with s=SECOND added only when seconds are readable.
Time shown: h=12 m=2 s=7
